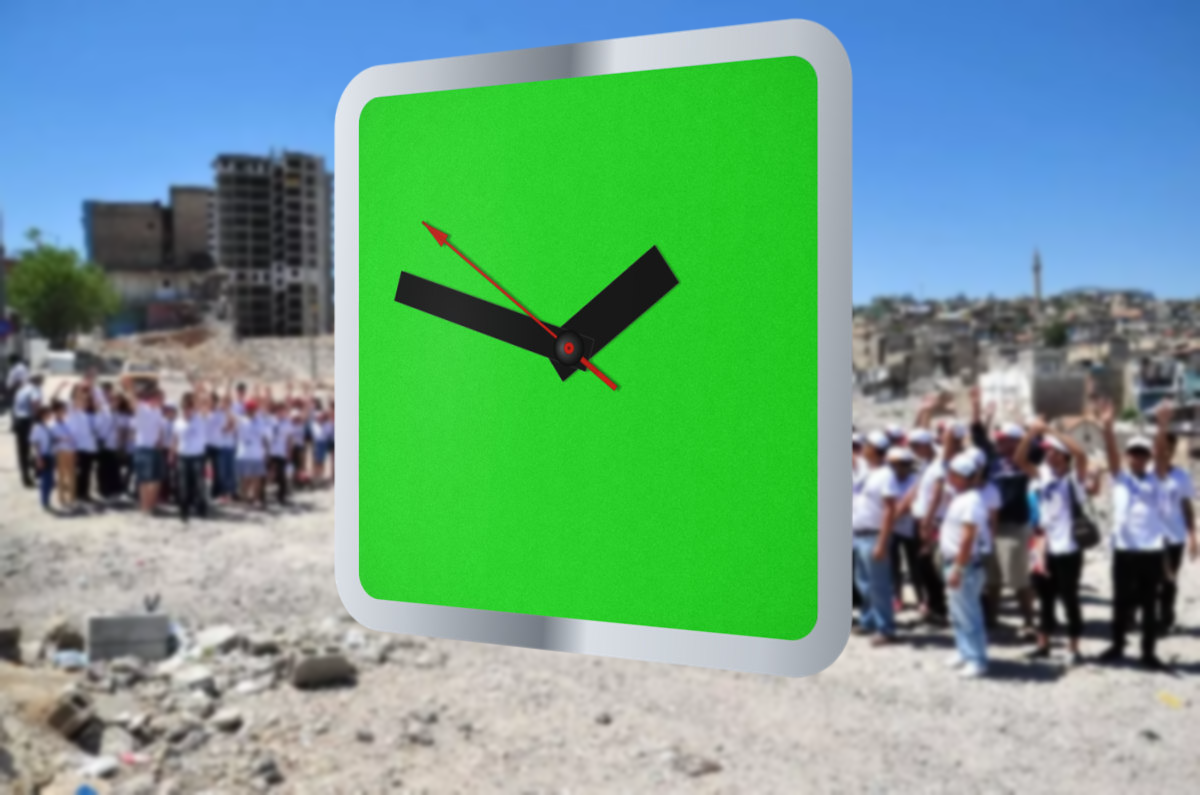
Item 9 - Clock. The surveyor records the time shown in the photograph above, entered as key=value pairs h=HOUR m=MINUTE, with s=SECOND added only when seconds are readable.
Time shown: h=1 m=47 s=51
